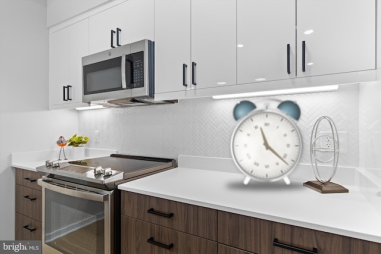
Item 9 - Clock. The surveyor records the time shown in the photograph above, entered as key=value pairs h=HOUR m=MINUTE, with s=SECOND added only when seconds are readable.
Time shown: h=11 m=22
